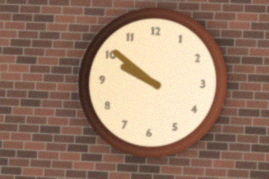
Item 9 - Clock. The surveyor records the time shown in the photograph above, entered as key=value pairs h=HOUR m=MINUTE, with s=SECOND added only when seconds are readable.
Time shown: h=9 m=51
